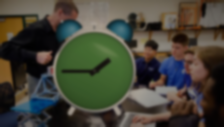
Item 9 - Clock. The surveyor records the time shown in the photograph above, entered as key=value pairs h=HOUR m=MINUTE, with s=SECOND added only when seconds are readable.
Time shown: h=1 m=45
